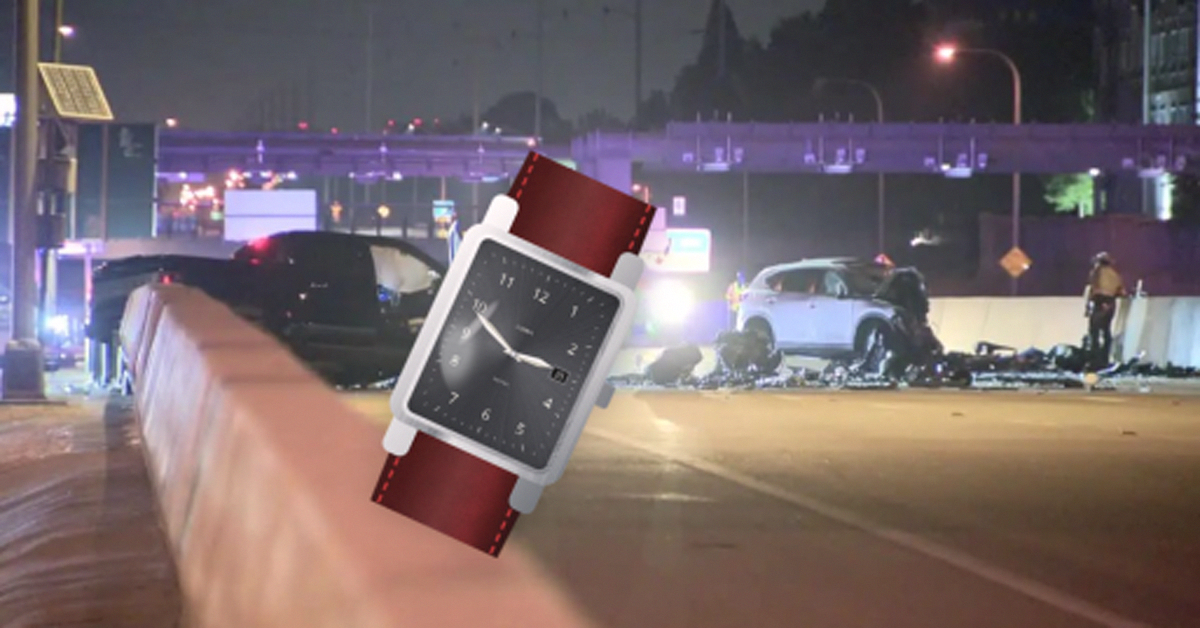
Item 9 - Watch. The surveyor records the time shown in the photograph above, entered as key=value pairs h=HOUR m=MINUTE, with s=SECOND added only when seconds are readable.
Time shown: h=2 m=49
